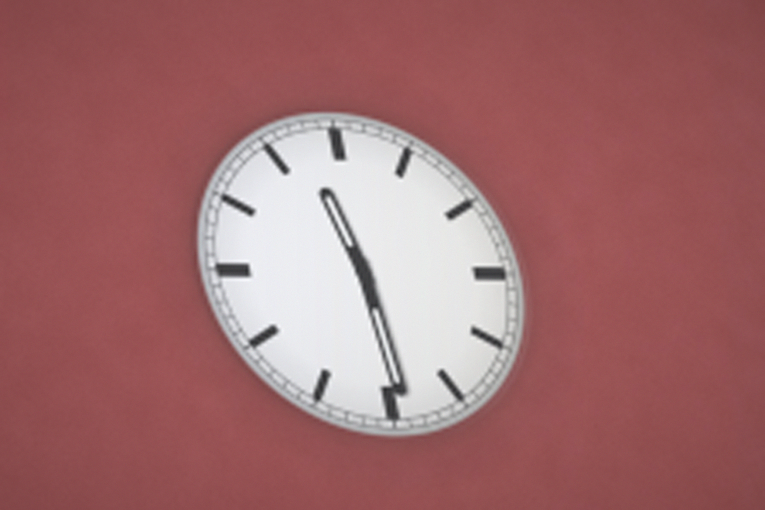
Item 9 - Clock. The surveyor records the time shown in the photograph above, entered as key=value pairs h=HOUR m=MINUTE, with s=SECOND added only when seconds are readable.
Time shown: h=11 m=29
